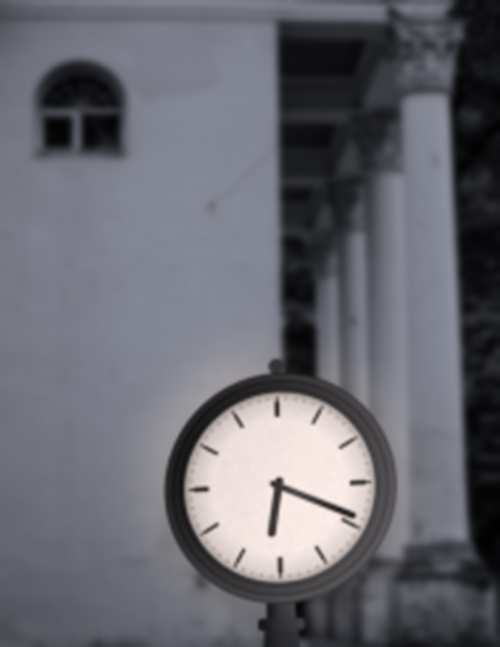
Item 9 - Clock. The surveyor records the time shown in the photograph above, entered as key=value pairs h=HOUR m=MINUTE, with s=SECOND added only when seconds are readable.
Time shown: h=6 m=19
